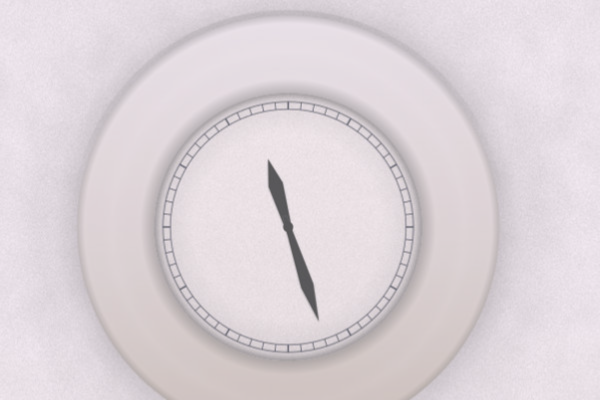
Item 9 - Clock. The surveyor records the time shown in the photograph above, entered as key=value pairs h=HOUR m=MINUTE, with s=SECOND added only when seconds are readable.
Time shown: h=11 m=27
